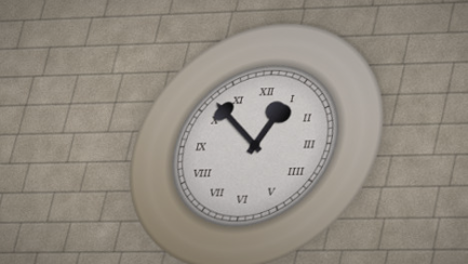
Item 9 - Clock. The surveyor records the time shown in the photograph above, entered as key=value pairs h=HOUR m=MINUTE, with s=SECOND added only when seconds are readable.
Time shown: h=12 m=52
